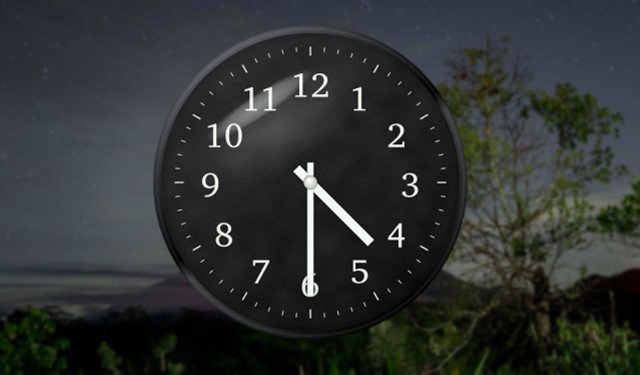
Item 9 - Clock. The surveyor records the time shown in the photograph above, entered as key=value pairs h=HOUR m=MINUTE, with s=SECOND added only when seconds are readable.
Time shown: h=4 m=30
